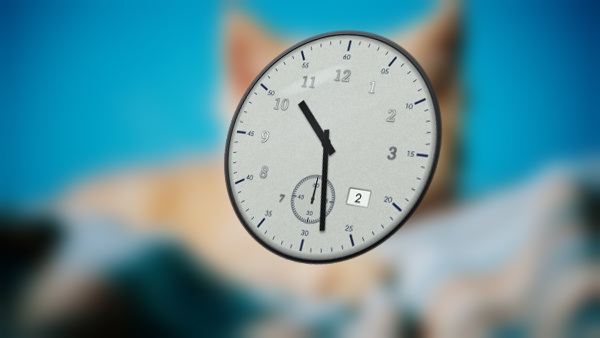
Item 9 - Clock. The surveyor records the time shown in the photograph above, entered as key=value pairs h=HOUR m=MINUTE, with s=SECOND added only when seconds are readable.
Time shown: h=10 m=28
